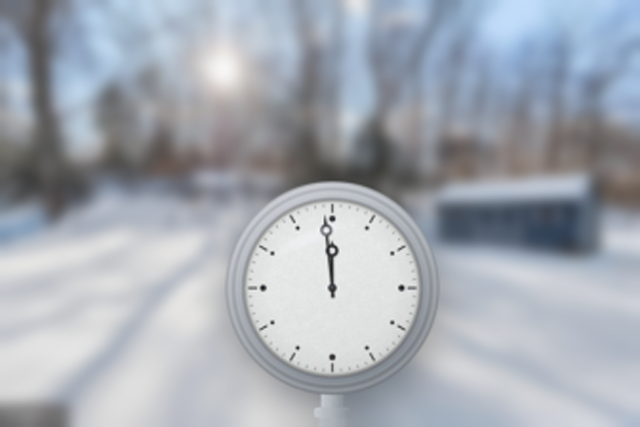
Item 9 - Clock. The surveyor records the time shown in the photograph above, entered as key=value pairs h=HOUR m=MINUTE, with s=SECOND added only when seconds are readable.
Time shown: h=11 m=59
